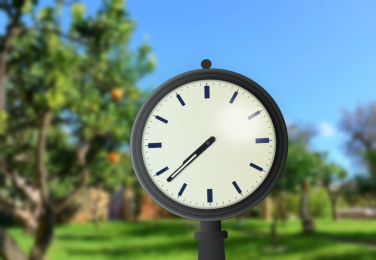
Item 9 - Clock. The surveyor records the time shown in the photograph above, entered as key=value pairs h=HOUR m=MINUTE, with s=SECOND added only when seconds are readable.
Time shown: h=7 m=38
